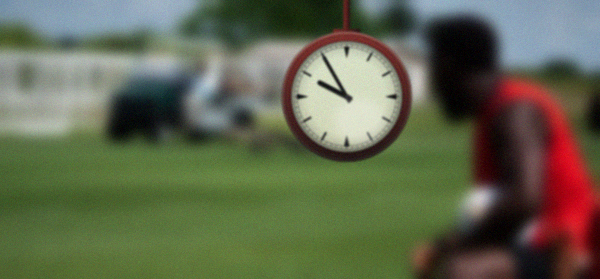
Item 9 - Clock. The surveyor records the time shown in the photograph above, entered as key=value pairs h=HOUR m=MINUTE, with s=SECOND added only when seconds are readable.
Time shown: h=9 m=55
